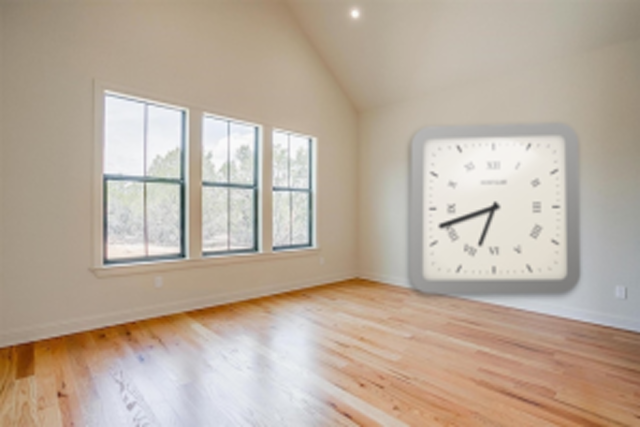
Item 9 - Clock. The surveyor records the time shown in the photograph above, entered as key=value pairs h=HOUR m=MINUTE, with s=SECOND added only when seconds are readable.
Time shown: h=6 m=42
